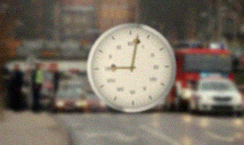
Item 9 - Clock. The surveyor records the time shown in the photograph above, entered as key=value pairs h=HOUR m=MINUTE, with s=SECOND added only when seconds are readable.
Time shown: h=9 m=2
